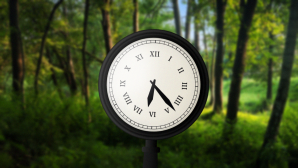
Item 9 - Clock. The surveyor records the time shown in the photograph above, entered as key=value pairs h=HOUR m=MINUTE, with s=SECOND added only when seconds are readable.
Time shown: h=6 m=23
